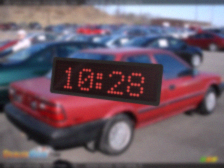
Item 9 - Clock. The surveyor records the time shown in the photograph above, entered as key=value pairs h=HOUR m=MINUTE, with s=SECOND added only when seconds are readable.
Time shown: h=10 m=28
